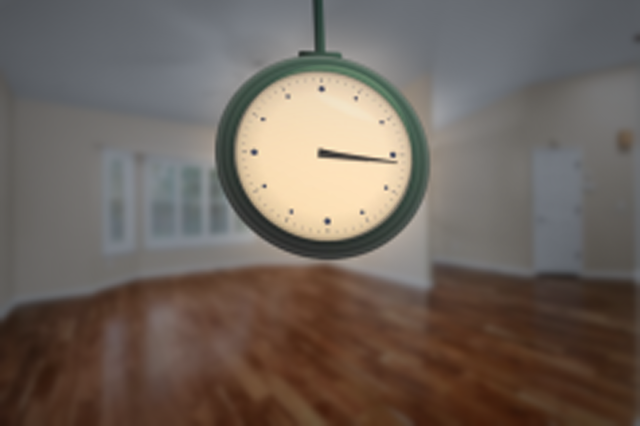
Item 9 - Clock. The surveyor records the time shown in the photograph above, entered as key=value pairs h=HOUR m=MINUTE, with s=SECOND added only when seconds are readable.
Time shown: h=3 m=16
